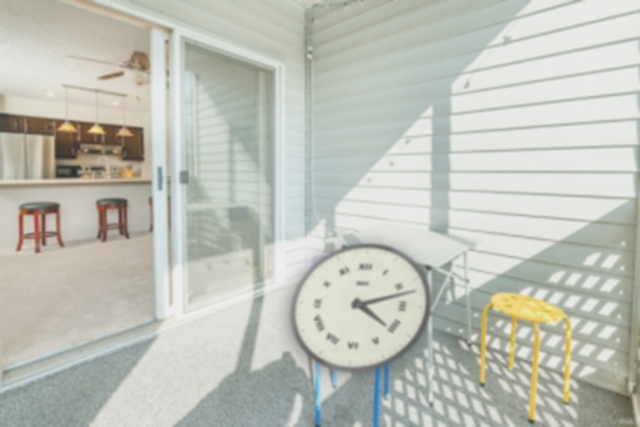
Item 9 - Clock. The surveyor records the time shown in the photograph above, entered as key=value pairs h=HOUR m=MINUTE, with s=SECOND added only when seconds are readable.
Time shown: h=4 m=12
